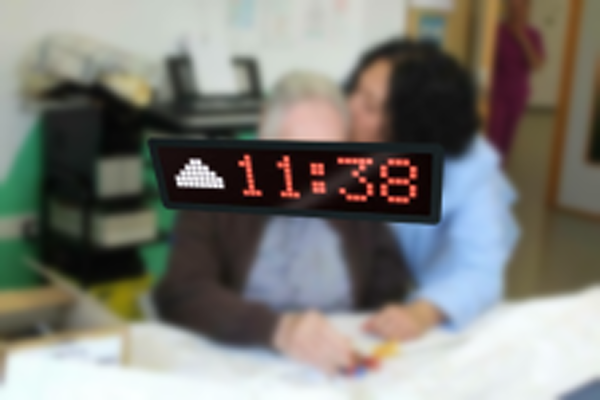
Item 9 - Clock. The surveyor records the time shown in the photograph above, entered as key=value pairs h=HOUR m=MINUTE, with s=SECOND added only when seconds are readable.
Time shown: h=11 m=38
